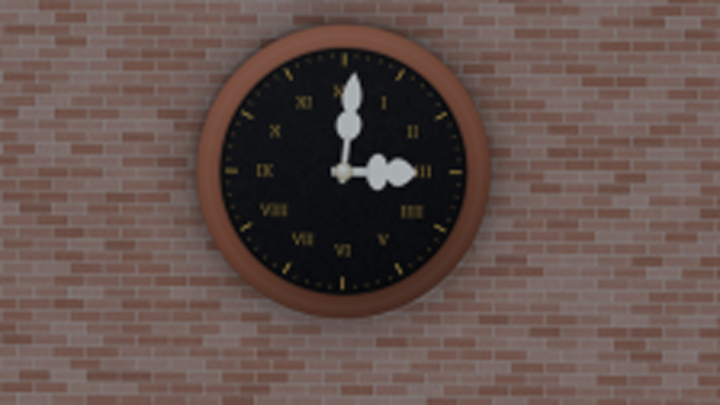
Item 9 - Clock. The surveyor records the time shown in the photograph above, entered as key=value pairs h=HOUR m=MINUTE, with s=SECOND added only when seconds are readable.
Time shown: h=3 m=1
